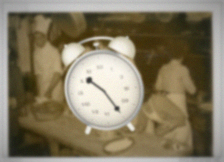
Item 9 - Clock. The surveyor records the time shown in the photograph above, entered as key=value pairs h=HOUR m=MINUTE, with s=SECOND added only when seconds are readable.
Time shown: h=10 m=25
